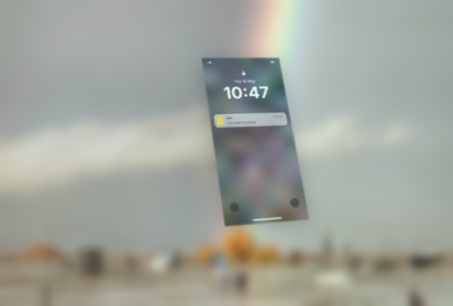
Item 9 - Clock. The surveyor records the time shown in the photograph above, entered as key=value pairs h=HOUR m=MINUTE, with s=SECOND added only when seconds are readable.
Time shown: h=10 m=47
